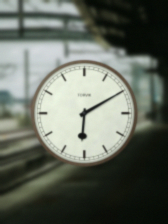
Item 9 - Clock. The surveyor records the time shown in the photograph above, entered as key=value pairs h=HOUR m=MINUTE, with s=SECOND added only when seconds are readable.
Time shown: h=6 m=10
